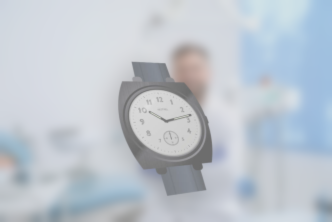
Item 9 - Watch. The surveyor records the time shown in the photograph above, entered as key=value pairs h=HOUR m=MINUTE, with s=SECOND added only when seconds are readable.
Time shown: h=10 m=13
